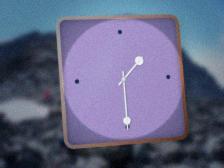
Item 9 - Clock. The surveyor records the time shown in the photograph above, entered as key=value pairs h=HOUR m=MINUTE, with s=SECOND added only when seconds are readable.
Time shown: h=1 m=30
